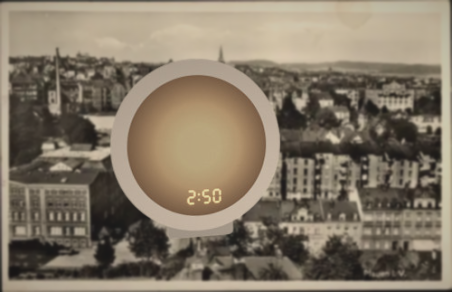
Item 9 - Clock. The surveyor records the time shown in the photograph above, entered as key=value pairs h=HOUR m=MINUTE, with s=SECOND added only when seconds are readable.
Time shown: h=2 m=50
